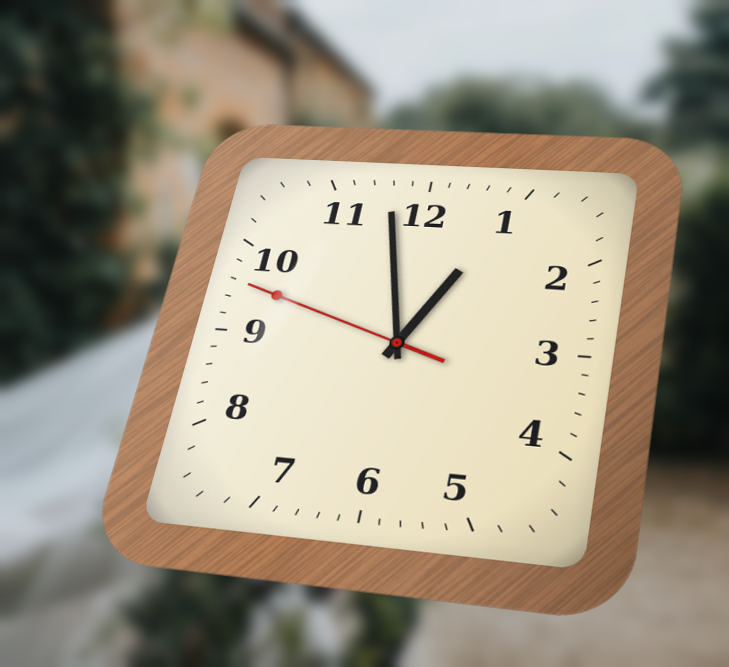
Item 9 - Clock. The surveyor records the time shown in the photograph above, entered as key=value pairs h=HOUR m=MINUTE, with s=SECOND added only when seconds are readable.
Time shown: h=12 m=57 s=48
